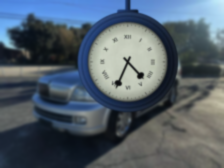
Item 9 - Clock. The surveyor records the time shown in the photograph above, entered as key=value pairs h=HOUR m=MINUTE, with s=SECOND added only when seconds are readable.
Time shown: h=4 m=34
